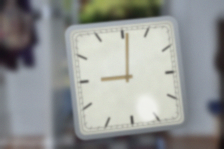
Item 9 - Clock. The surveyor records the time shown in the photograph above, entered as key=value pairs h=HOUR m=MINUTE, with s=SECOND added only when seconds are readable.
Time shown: h=9 m=1
